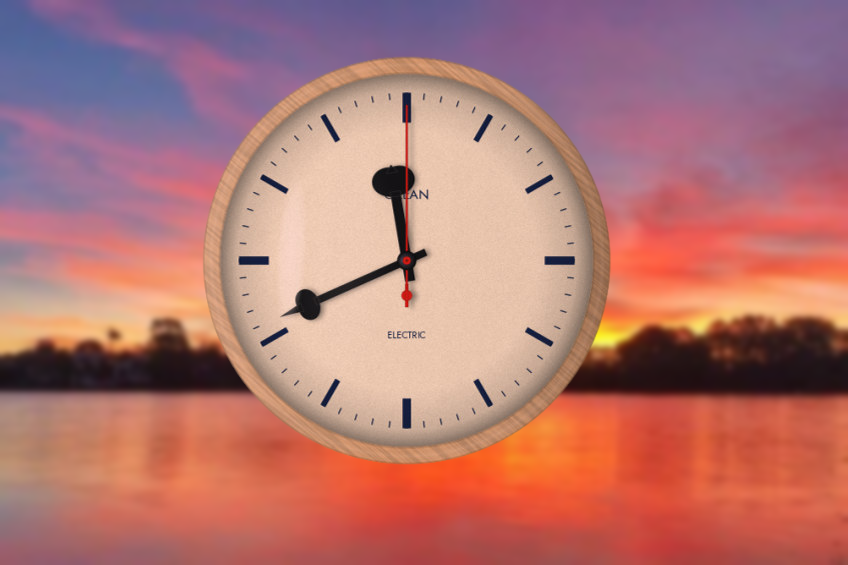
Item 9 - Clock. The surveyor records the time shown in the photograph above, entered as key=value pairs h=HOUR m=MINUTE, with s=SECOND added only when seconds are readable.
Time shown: h=11 m=41 s=0
